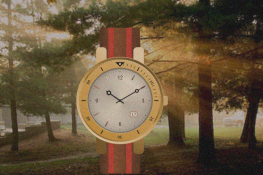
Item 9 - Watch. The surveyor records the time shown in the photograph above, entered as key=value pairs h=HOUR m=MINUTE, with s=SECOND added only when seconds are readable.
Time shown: h=10 m=10
